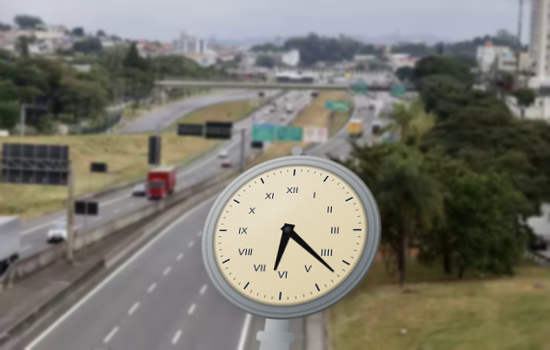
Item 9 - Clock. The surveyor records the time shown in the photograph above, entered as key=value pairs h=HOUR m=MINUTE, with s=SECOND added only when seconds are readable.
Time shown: h=6 m=22
